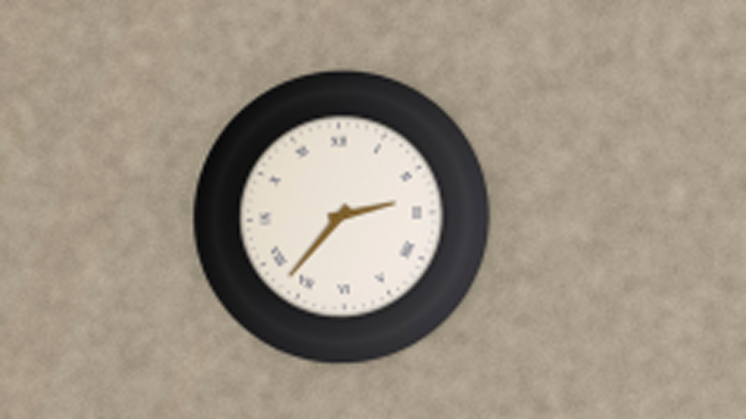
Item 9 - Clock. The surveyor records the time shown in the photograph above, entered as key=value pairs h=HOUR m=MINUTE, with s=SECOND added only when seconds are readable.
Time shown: h=2 m=37
